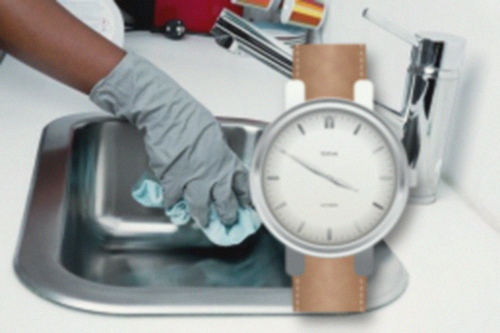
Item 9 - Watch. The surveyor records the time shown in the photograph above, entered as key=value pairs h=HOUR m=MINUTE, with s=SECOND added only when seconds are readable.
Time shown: h=3 m=50
